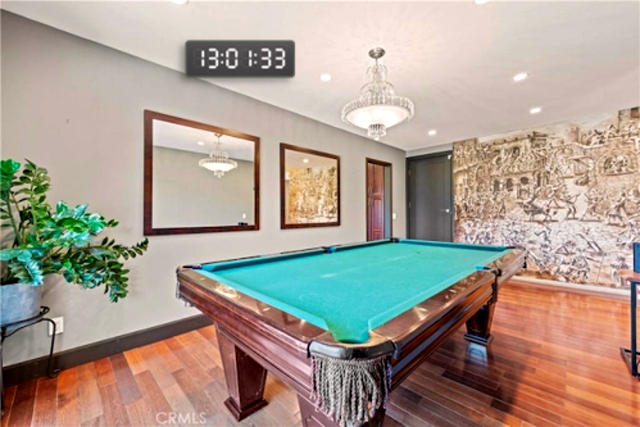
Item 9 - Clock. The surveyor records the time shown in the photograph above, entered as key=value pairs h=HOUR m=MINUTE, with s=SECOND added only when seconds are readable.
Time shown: h=13 m=1 s=33
